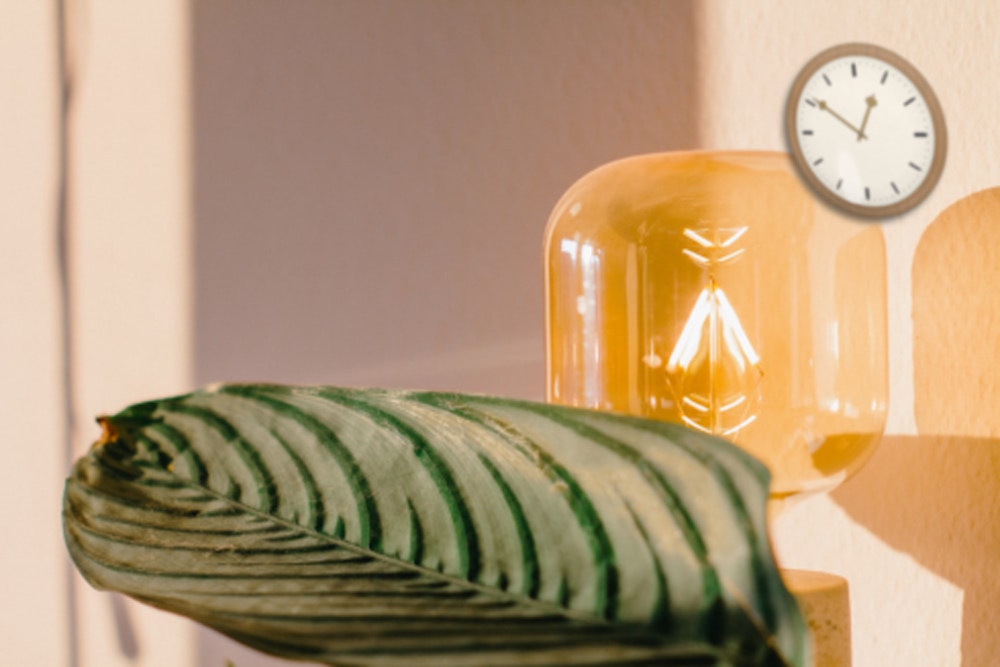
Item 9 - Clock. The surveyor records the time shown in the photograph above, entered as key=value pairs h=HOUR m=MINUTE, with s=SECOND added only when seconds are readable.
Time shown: h=12 m=51
